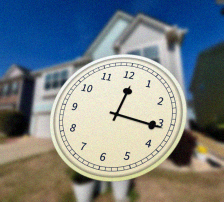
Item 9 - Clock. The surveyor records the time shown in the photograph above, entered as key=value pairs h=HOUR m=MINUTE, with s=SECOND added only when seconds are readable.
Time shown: h=12 m=16
